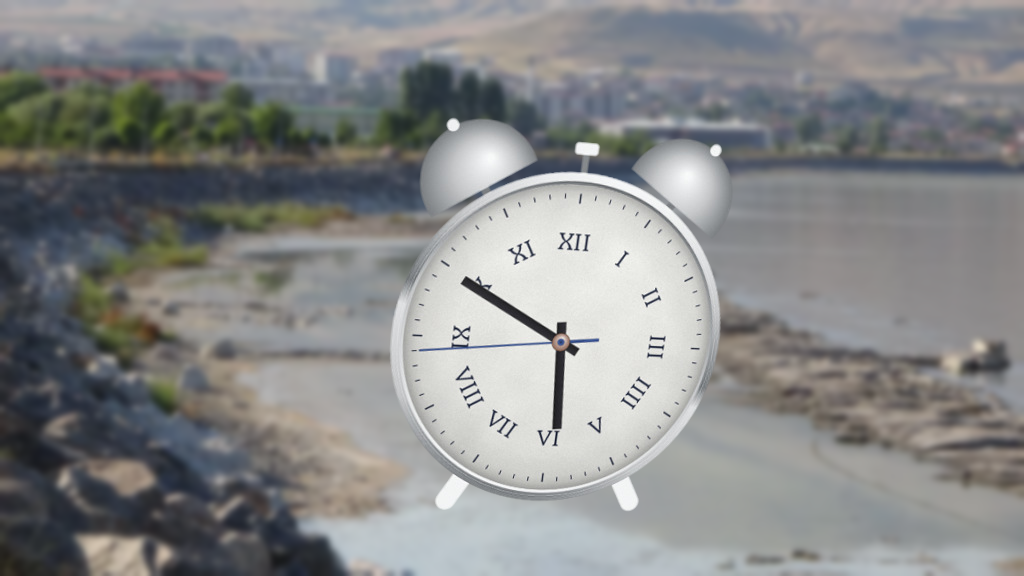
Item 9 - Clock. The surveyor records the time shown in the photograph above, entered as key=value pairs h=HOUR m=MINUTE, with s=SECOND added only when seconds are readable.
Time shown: h=5 m=49 s=44
